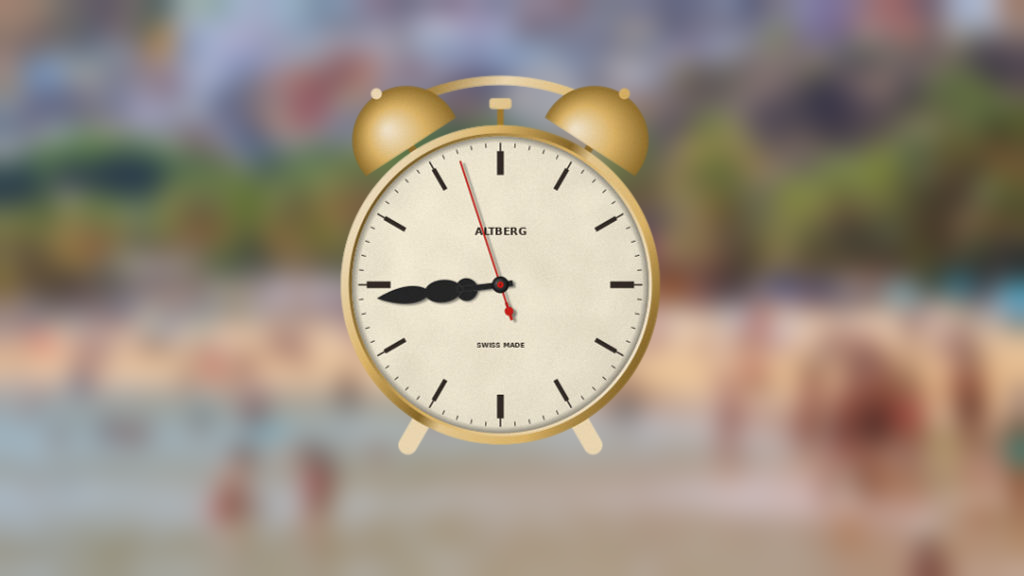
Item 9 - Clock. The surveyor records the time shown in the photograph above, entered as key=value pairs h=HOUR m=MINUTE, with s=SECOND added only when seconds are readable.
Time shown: h=8 m=43 s=57
